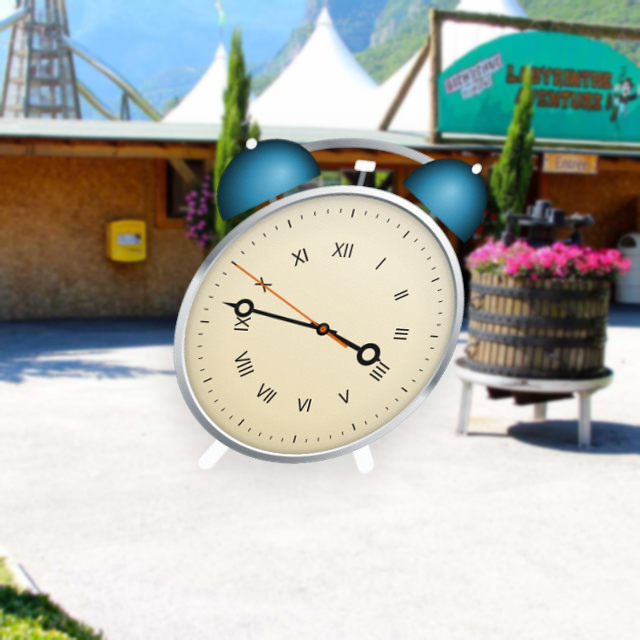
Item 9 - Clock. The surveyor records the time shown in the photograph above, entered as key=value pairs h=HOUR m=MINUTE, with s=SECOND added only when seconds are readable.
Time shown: h=3 m=46 s=50
